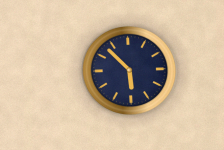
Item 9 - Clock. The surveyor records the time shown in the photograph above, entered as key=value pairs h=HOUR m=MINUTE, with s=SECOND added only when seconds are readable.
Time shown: h=5 m=53
